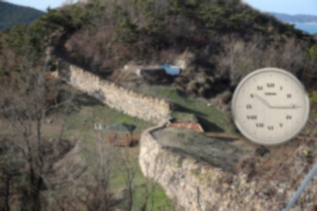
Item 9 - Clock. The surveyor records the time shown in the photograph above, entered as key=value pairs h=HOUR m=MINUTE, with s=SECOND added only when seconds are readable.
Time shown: h=10 m=15
